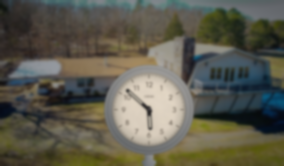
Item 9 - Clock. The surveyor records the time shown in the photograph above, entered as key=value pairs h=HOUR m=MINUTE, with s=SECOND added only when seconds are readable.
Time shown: h=5 m=52
